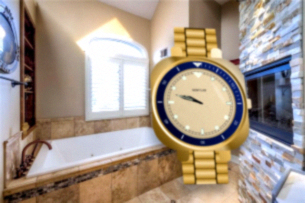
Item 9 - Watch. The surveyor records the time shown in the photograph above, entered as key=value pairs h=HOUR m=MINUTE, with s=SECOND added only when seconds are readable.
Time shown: h=9 m=48
